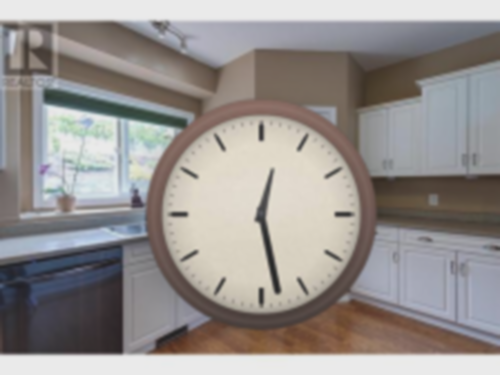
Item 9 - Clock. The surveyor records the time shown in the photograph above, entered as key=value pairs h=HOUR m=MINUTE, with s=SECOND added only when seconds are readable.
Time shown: h=12 m=28
